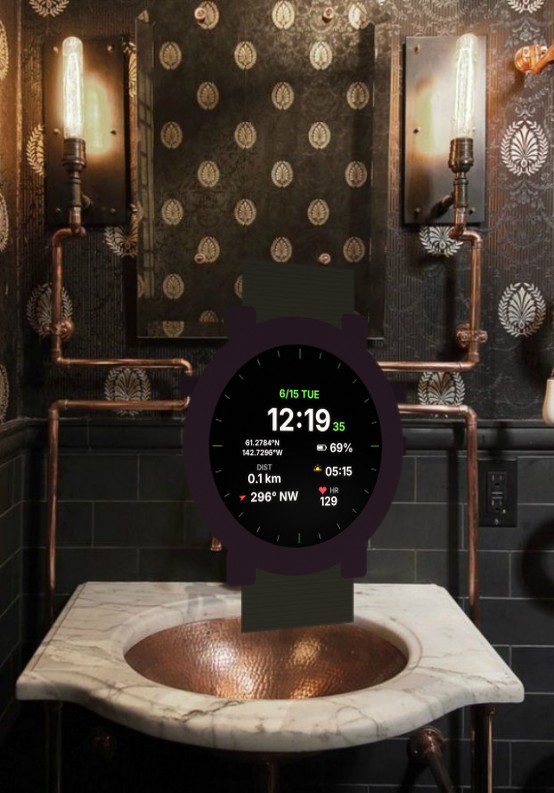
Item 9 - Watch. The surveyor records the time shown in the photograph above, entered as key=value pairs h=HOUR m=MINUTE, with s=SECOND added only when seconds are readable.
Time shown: h=12 m=19 s=35
